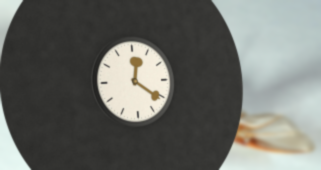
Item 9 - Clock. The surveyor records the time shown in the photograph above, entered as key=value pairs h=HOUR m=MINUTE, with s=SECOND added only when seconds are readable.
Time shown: h=12 m=21
